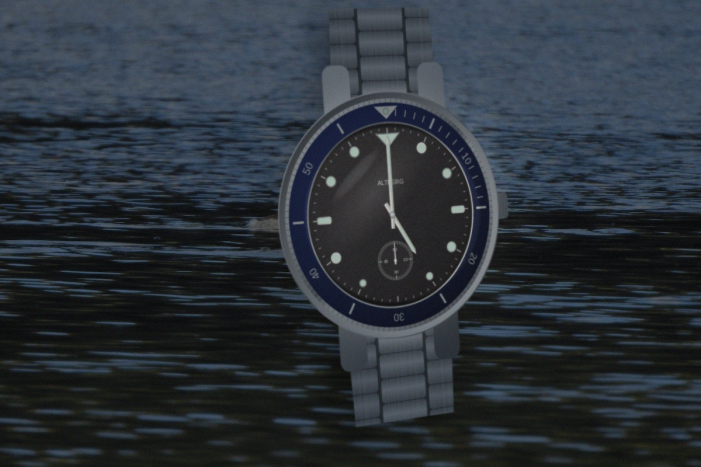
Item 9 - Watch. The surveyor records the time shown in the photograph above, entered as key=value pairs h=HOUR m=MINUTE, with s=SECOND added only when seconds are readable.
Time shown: h=5 m=0
